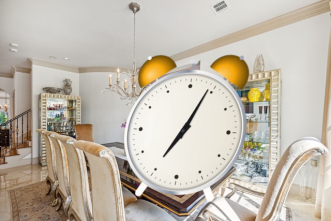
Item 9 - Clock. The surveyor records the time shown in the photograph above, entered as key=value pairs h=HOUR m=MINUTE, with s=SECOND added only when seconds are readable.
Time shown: h=7 m=4
